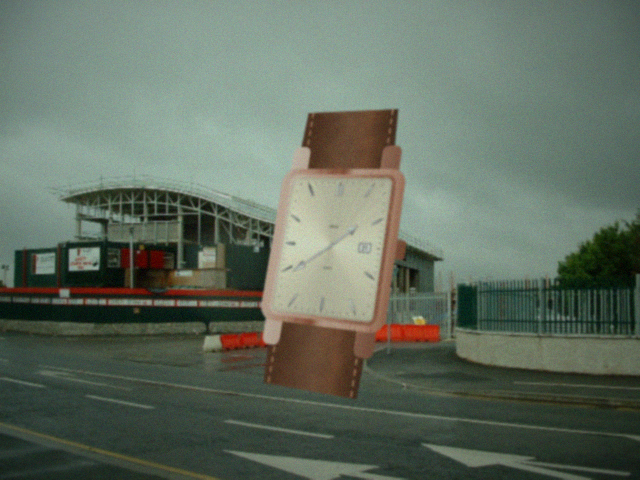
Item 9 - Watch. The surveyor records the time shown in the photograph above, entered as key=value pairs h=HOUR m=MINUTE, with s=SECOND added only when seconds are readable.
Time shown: h=1 m=39
